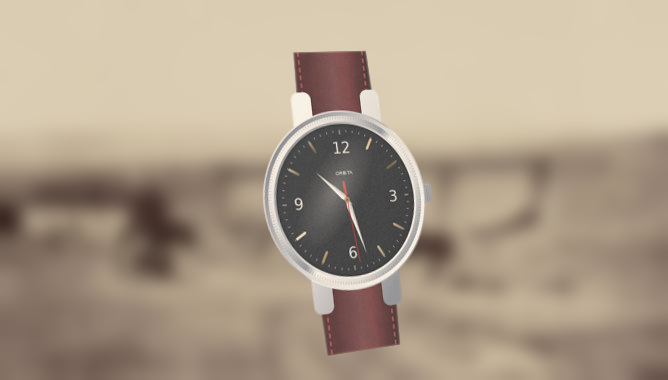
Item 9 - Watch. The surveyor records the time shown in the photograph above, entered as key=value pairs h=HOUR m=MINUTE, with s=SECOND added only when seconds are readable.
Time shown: h=10 m=27 s=29
